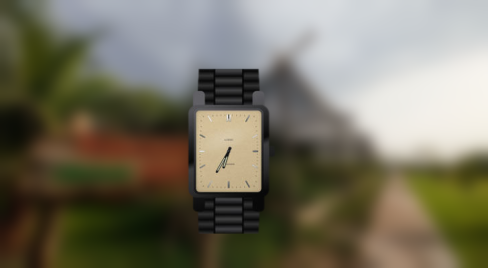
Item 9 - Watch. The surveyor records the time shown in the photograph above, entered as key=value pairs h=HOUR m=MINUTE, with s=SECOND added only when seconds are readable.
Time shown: h=6 m=35
